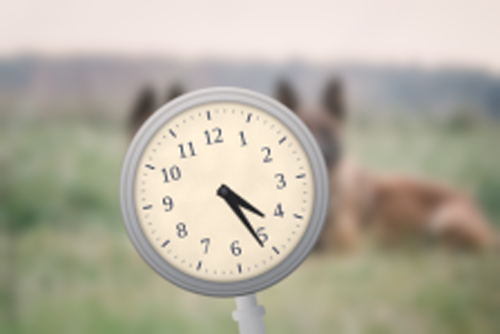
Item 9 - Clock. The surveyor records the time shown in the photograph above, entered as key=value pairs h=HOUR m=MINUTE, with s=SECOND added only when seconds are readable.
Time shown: h=4 m=26
